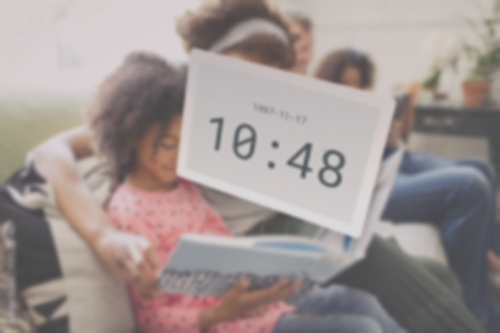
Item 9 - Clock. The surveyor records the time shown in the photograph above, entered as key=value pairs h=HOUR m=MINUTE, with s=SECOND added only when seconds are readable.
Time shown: h=10 m=48
